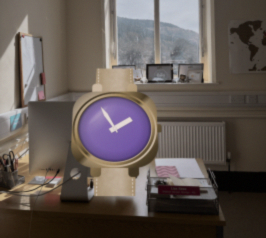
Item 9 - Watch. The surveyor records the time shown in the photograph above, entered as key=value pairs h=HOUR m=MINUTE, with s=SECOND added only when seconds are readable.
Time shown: h=1 m=55
